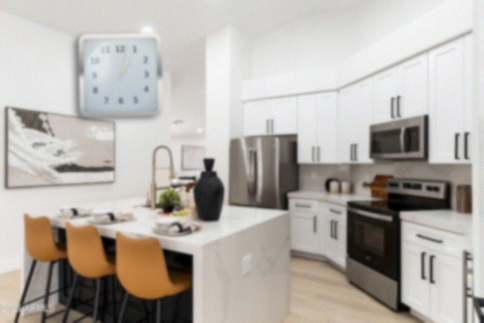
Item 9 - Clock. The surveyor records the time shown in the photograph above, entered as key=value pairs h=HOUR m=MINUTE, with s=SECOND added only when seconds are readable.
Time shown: h=1 m=2
